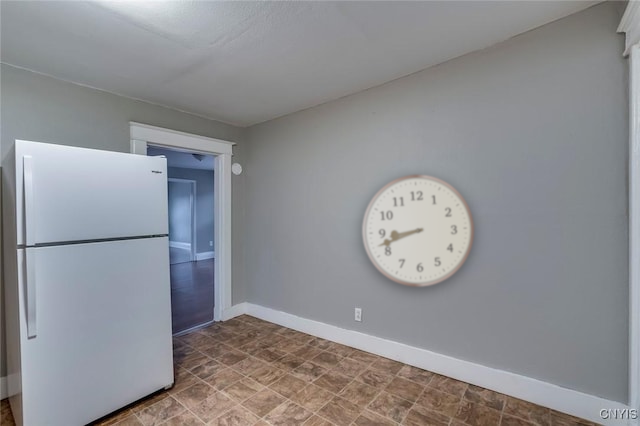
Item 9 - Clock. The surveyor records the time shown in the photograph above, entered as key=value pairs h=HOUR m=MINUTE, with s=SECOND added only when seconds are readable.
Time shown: h=8 m=42
